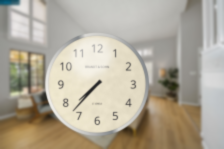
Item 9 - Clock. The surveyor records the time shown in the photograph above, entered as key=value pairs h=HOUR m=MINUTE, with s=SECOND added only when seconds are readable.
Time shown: h=7 m=37
